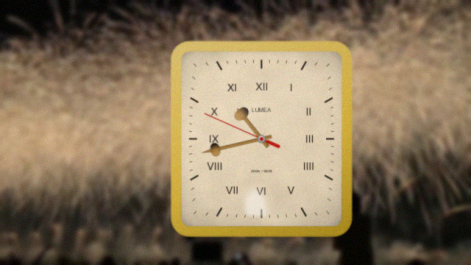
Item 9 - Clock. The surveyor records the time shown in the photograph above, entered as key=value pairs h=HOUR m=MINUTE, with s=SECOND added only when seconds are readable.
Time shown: h=10 m=42 s=49
